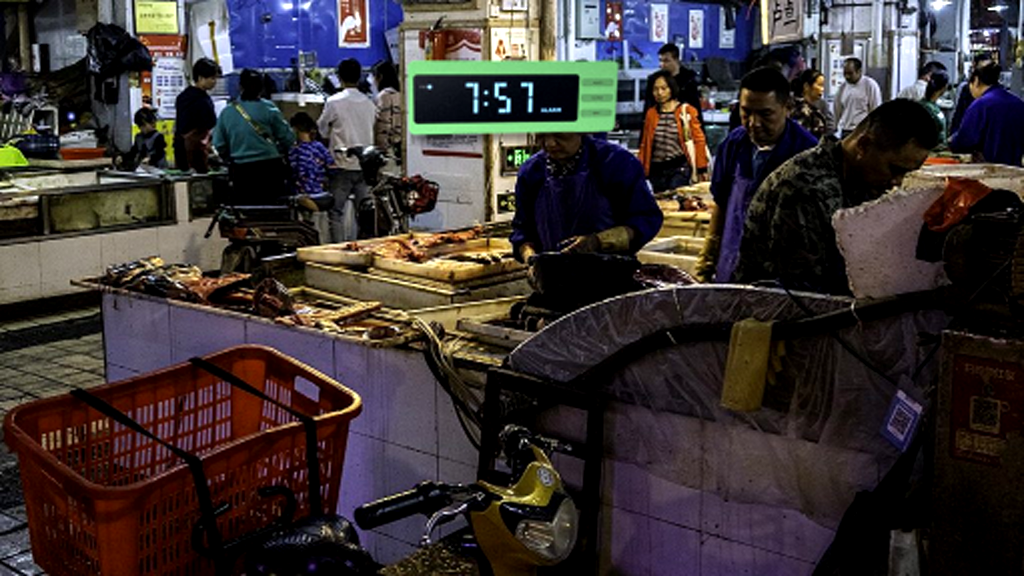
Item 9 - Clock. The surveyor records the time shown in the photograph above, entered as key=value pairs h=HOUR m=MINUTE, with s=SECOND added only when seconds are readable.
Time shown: h=7 m=57
